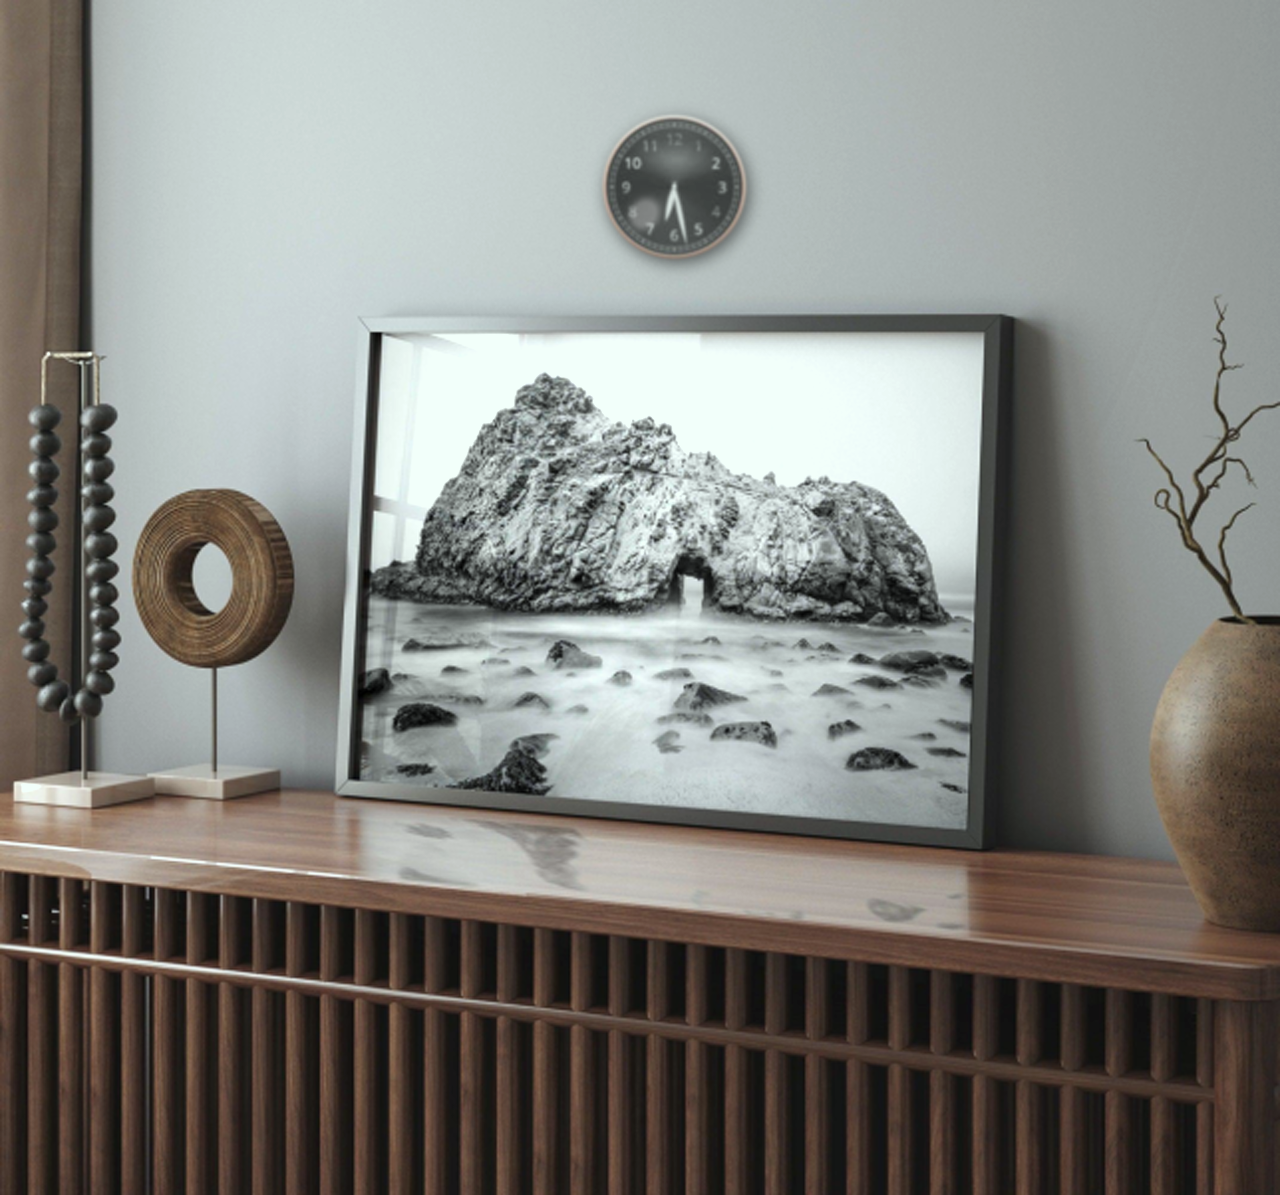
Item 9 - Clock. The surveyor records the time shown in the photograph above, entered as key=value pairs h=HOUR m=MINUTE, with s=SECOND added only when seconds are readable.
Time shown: h=6 m=28
